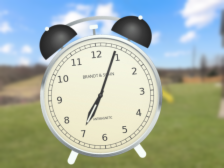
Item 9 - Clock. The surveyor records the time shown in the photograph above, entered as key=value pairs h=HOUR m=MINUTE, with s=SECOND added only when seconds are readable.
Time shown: h=7 m=4
